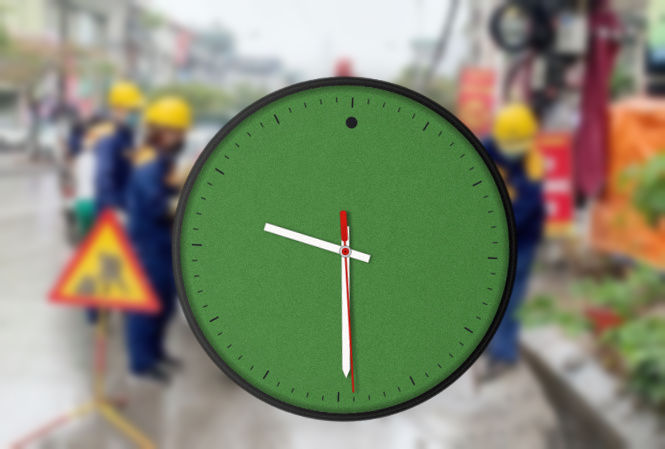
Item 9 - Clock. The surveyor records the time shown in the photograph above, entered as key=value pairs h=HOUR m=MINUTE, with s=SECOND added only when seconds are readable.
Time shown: h=9 m=29 s=29
